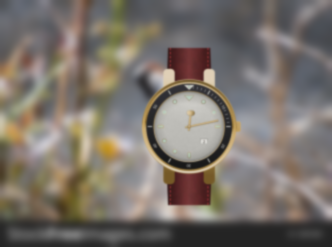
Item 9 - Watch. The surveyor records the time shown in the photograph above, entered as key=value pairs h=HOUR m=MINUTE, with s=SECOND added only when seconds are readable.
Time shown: h=12 m=13
